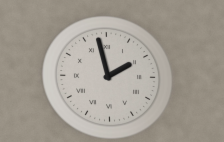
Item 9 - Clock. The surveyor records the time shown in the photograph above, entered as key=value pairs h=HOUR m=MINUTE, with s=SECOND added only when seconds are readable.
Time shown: h=1 m=58
